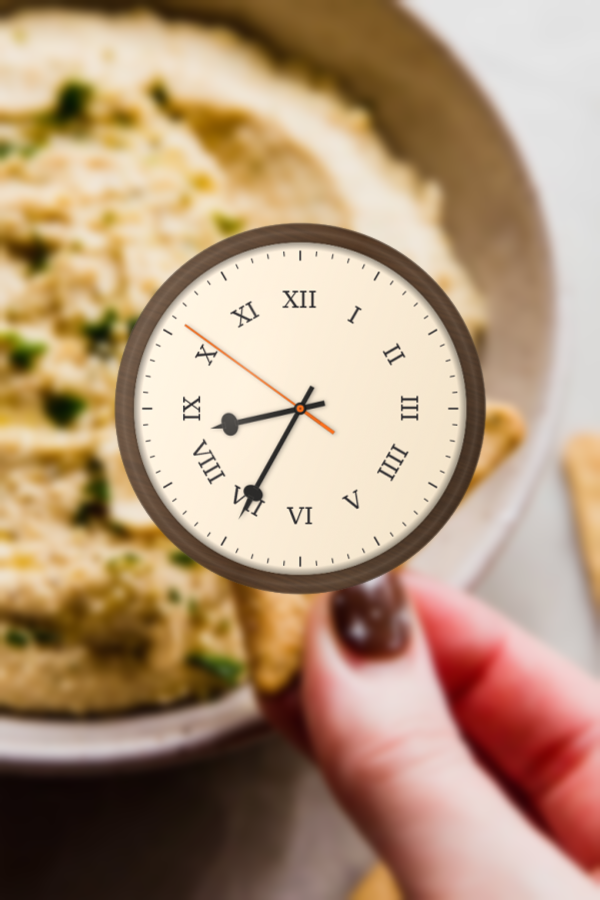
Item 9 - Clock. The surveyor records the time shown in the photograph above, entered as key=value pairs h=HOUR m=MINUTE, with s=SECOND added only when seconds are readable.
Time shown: h=8 m=34 s=51
